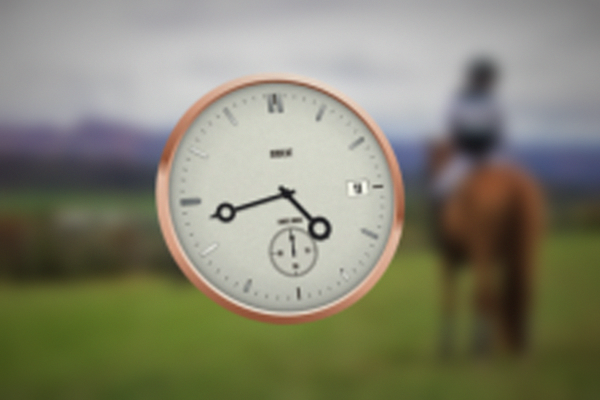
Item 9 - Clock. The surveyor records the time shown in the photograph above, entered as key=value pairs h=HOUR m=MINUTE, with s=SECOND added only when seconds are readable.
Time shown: h=4 m=43
